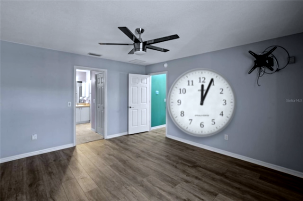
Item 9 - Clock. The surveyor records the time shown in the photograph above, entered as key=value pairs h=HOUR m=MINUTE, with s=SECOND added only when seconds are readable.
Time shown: h=12 m=4
